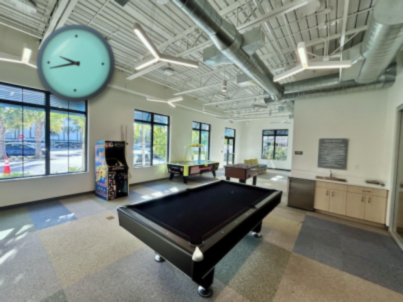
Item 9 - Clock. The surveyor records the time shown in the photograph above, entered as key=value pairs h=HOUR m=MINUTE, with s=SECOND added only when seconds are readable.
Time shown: h=9 m=43
